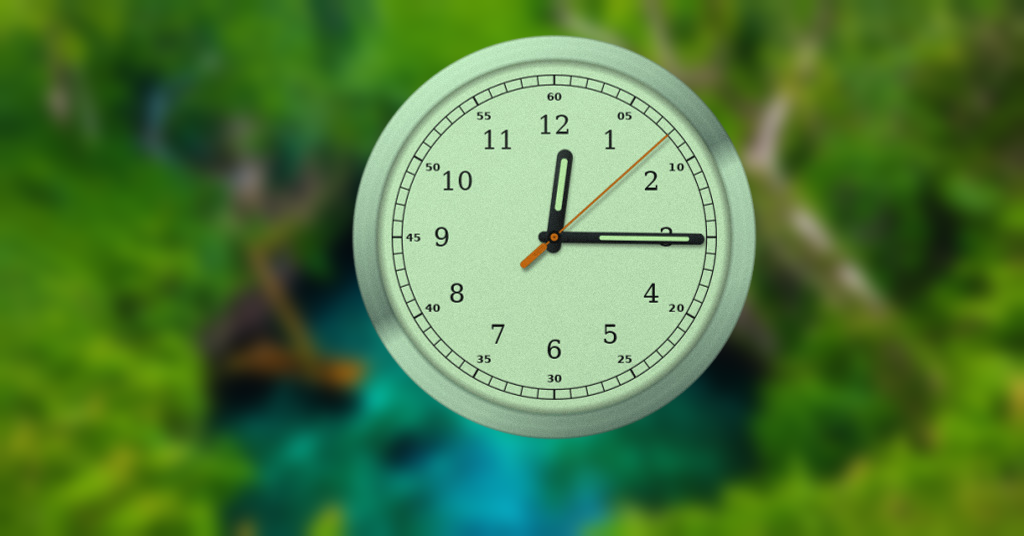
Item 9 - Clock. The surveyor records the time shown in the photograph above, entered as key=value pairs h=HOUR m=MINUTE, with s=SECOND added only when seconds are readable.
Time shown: h=12 m=15 s=8
